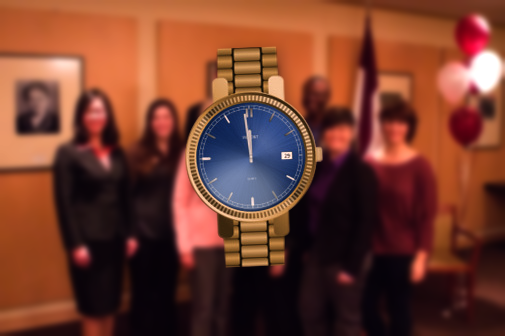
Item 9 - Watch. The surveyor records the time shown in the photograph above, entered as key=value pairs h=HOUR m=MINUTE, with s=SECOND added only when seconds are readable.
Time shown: h=11 m=59
